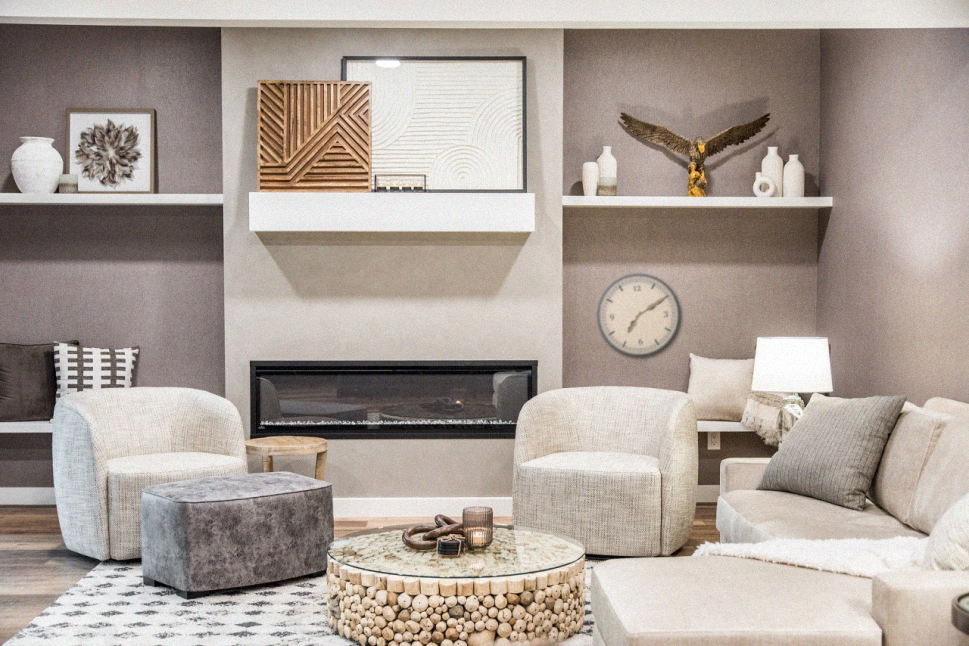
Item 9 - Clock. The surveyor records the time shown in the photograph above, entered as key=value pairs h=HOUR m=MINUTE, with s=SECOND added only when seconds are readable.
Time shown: h=7 m=10
